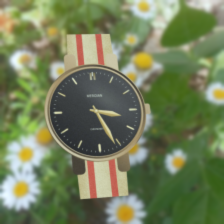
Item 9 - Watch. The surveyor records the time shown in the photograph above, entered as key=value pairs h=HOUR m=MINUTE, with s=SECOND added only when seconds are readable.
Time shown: h=3 m=26
